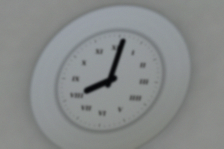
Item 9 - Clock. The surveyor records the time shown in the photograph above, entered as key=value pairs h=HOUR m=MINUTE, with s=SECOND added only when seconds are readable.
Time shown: h=8 m=1
